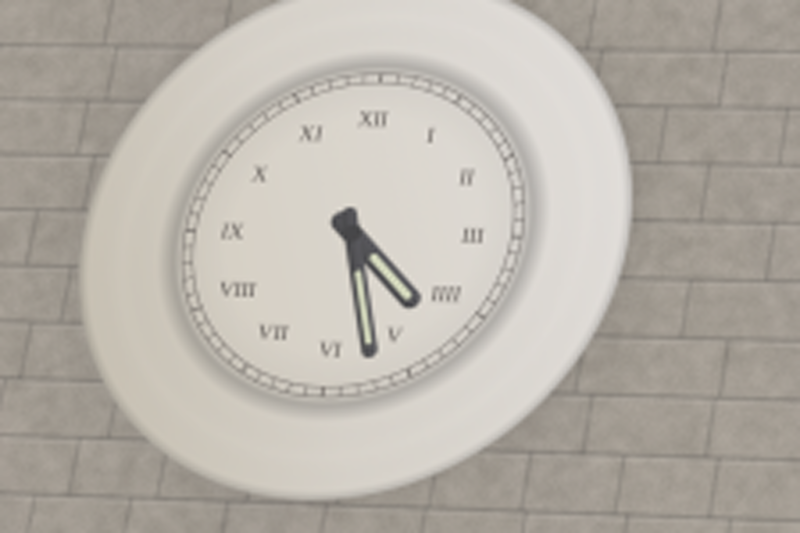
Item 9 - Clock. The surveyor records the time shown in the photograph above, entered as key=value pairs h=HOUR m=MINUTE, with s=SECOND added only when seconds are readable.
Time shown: h=4 m=27
